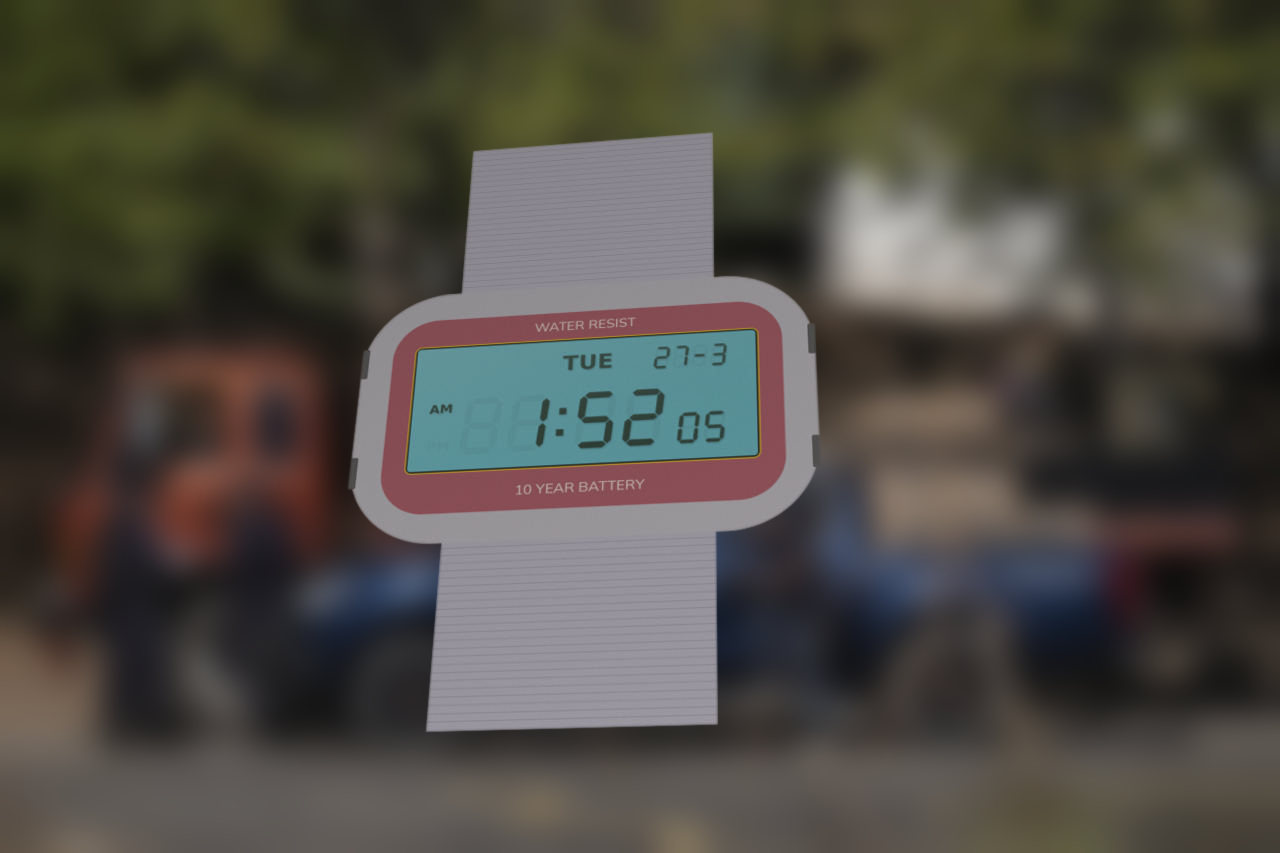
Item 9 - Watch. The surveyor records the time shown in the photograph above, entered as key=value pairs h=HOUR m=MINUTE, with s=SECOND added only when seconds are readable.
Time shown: h=1 m=52 s=5
